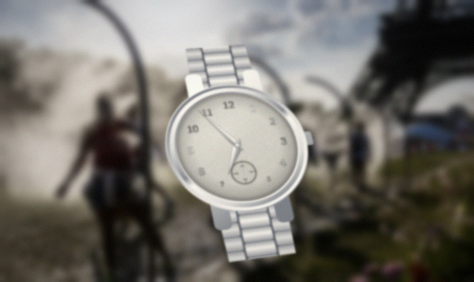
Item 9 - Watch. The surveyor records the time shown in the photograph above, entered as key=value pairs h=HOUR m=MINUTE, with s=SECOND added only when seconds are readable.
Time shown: h=6 m=54
